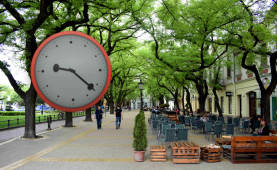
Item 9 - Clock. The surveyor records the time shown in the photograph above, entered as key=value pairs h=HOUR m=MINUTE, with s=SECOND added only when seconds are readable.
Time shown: h=9 m=22
